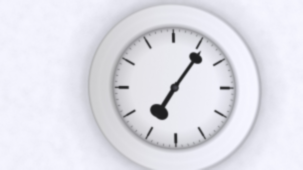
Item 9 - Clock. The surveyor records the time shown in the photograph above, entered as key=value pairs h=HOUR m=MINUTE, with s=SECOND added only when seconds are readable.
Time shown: h=7 m=6
